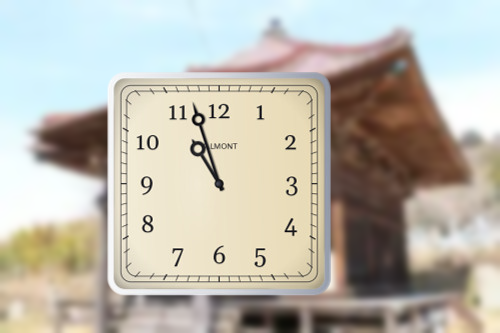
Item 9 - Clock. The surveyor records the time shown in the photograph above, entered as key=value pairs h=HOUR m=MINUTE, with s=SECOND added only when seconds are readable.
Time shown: h=10 m=57
